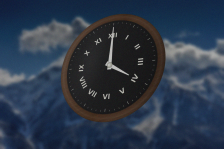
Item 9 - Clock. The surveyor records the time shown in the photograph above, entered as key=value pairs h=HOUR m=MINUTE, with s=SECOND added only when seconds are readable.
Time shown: h=4 m=0
